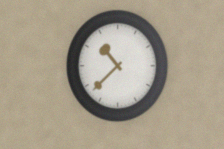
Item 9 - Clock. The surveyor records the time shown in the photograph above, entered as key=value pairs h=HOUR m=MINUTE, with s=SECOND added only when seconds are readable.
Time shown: h=10 m=38
